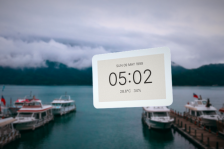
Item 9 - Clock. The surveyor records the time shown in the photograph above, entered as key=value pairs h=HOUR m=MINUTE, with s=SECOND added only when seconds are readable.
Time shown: h=5 m=2
